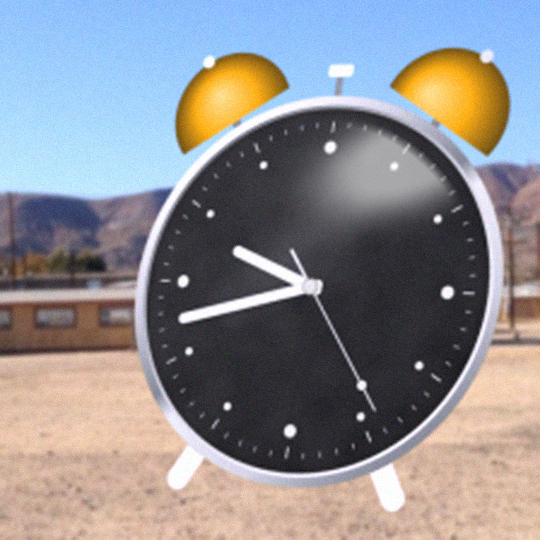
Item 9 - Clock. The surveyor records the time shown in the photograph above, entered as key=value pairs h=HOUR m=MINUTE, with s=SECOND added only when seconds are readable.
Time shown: h=9 m=42 s=24
